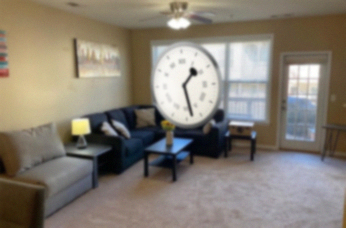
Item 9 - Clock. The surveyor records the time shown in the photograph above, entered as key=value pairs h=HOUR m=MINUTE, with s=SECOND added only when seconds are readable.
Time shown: h=1 m=28
